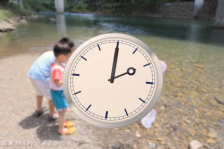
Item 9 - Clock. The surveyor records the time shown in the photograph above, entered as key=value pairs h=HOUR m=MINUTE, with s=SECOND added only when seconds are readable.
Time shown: h=2 m=0
